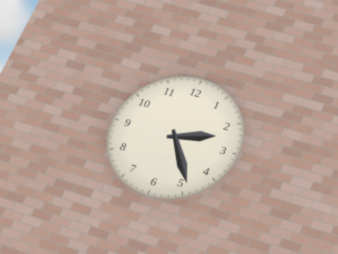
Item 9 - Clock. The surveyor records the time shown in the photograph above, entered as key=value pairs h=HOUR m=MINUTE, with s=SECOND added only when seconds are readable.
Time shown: h=2 m=24
